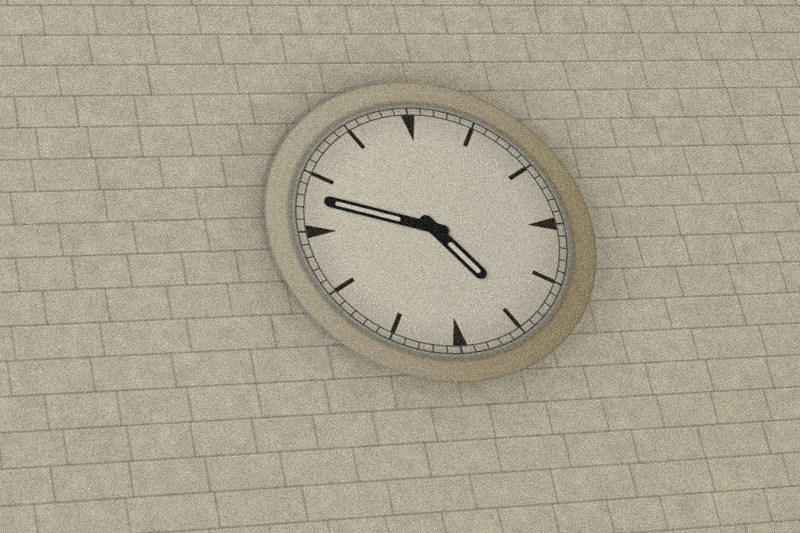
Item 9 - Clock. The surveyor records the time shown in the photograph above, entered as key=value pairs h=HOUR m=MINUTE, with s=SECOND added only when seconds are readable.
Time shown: h=4 m=48
